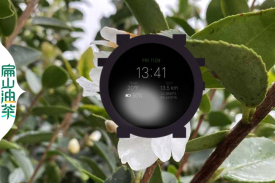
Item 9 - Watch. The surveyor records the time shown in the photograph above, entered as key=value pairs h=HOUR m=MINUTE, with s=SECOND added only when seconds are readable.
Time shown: h=13 m=41
